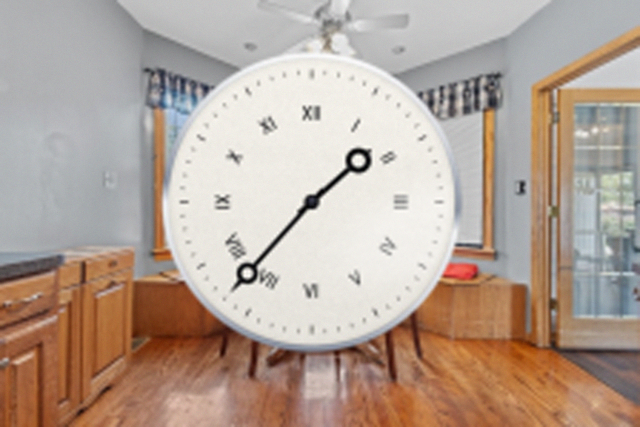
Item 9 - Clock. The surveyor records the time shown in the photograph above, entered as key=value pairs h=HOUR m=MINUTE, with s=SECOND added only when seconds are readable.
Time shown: h=1 m=37
